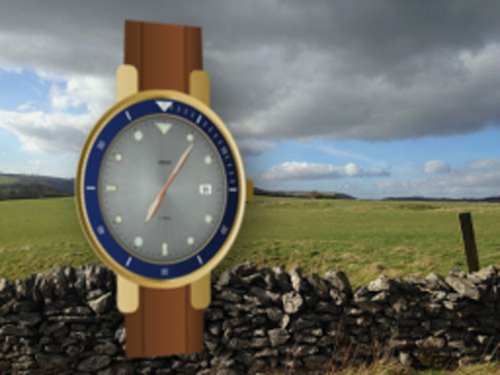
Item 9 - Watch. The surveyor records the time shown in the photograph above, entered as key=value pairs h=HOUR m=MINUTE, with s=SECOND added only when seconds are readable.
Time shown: h=7 m=6
